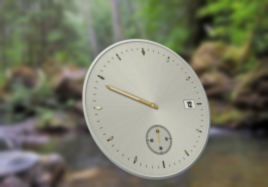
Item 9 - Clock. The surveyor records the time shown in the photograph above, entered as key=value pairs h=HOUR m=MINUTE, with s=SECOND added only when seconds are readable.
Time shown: h=9 m=49
